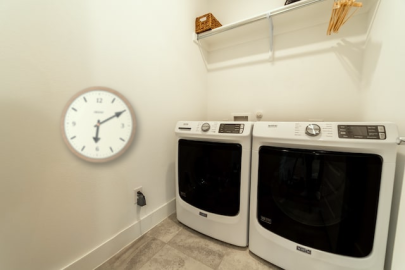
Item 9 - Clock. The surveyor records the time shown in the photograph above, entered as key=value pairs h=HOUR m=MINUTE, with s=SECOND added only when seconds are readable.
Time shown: h=6 m=10
